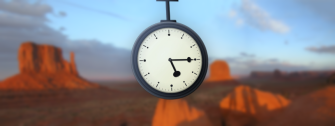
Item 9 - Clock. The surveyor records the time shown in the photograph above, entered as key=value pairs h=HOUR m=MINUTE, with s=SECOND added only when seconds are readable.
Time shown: h=5 m=15
